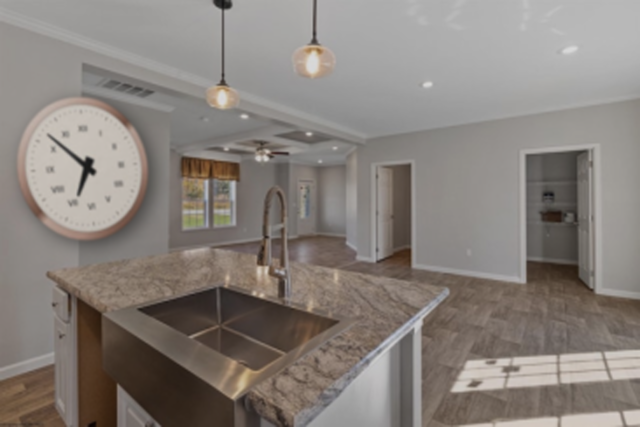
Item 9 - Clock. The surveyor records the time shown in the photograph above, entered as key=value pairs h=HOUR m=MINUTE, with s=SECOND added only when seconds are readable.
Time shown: h=6 m=52
